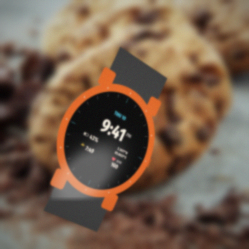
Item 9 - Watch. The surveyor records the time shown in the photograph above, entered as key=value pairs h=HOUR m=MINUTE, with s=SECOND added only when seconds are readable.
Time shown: h=9 m=41
